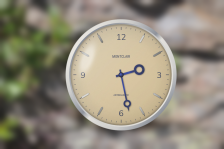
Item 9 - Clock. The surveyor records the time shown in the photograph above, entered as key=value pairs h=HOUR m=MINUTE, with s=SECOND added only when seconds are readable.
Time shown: h=2 m=28
